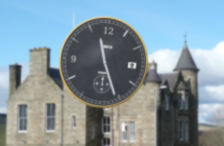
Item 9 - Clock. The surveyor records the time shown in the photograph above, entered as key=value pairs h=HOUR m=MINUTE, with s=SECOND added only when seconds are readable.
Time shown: h=11 m=26
